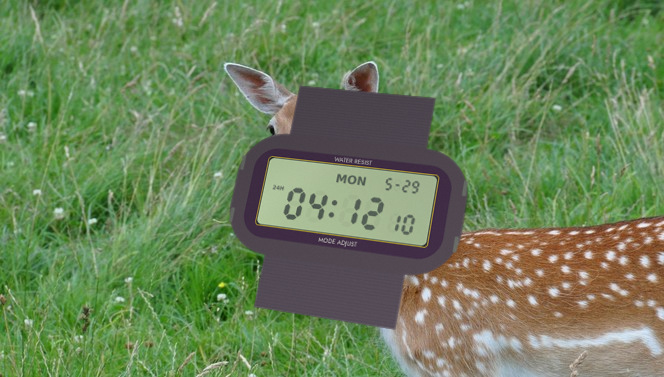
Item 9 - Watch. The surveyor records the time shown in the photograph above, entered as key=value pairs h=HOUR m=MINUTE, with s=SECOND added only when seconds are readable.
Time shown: h=4 m=12 s=10
